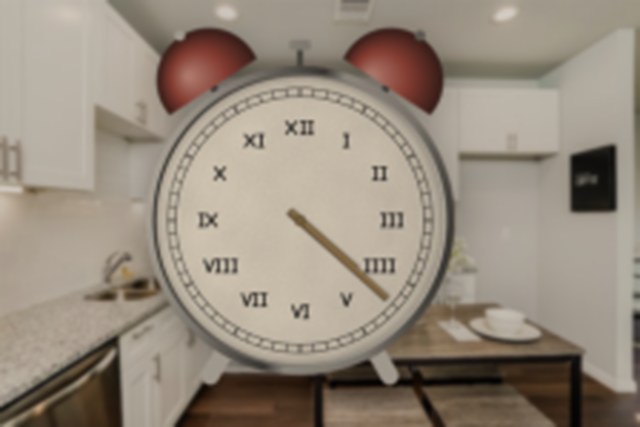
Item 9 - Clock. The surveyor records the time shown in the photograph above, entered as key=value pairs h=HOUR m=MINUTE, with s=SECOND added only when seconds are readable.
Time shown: h=4 m=22
